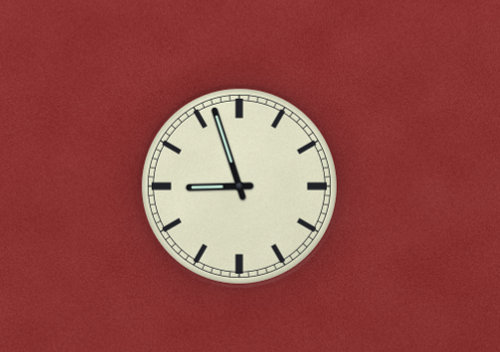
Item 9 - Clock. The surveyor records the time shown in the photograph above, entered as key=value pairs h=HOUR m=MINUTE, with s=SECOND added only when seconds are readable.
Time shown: h=8 m=57
